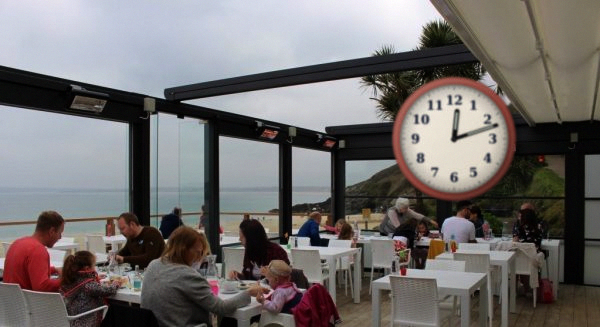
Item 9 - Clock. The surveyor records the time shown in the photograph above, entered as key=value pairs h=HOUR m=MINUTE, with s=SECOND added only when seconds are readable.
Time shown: h=12 m=12
